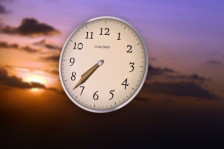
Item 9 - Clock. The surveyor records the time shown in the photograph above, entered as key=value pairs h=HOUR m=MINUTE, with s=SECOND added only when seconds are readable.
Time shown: h=7 m=37
